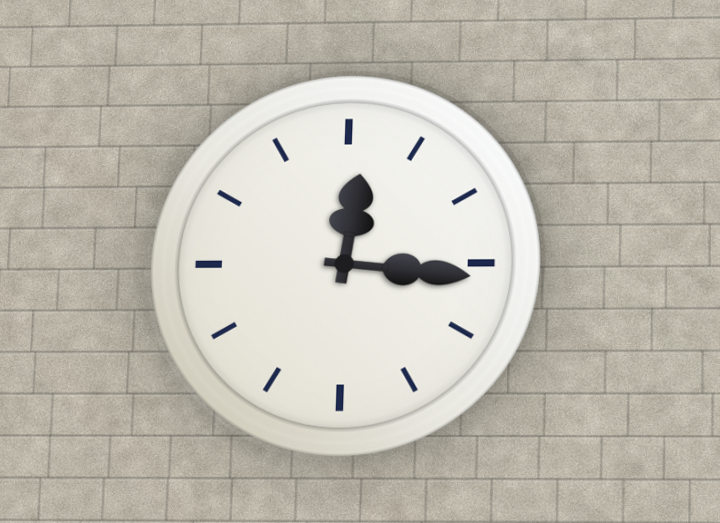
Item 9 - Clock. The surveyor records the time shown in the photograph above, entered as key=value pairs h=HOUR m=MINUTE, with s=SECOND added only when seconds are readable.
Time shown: h=12 m=16
